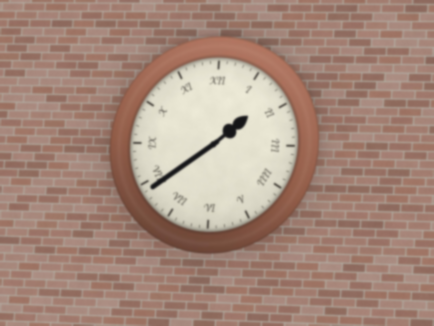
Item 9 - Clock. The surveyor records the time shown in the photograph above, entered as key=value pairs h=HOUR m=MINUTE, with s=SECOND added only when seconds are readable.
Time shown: h=1 m=39
